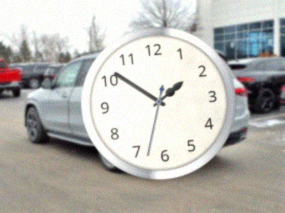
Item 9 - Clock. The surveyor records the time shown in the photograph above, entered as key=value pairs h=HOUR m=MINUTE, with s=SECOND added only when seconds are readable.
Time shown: h=1 m=51 s=33
